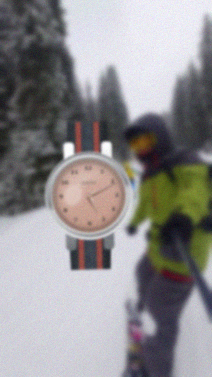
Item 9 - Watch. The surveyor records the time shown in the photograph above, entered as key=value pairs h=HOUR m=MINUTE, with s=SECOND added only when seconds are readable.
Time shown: h=5 m=11
